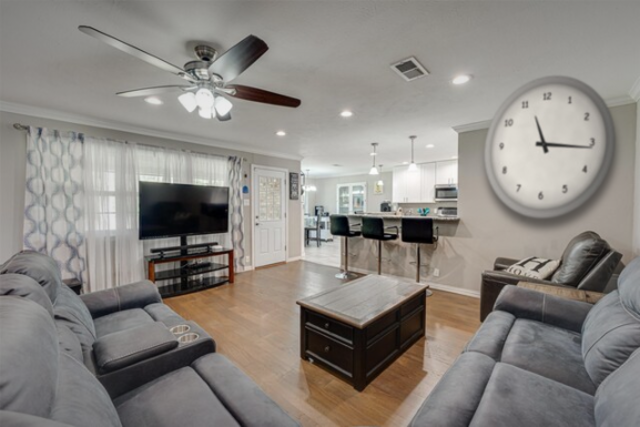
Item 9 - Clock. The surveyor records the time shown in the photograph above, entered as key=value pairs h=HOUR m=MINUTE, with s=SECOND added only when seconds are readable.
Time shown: h=11 m=16
